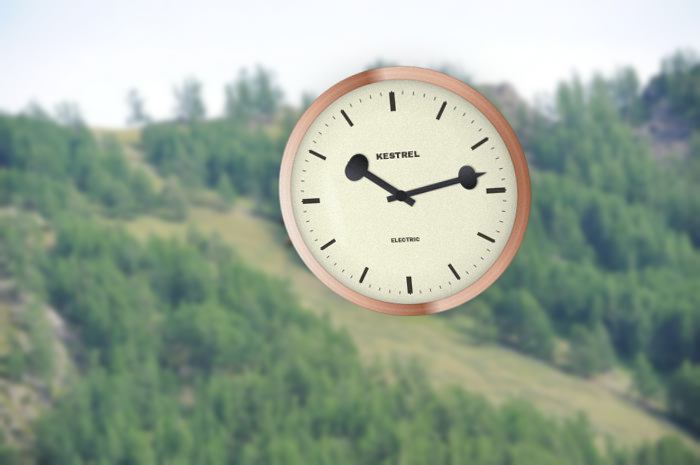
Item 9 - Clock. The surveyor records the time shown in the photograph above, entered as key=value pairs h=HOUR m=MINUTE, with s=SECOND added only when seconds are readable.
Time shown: h=10 m=13
